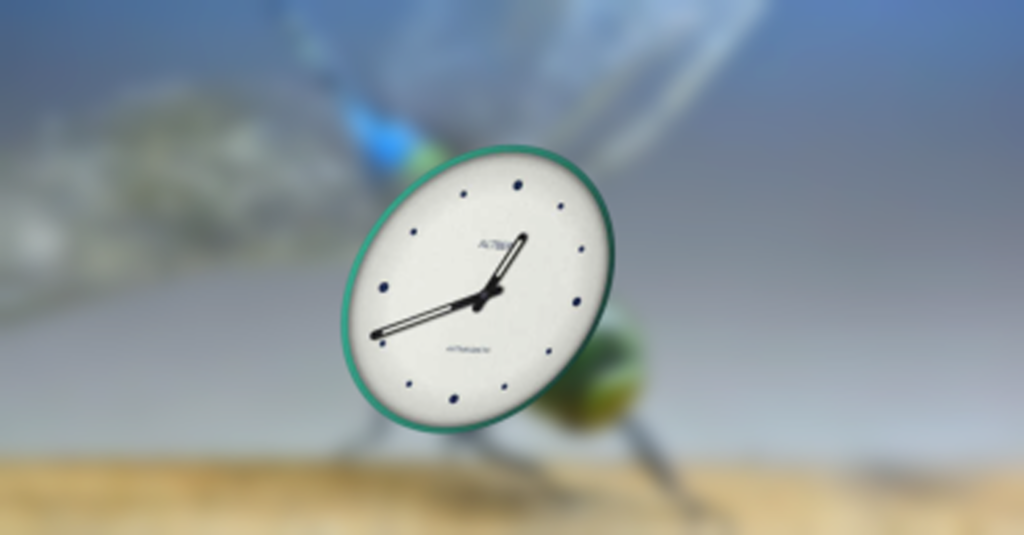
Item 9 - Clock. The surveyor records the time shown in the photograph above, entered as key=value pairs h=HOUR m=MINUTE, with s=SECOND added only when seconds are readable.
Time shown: h=12 m=41
